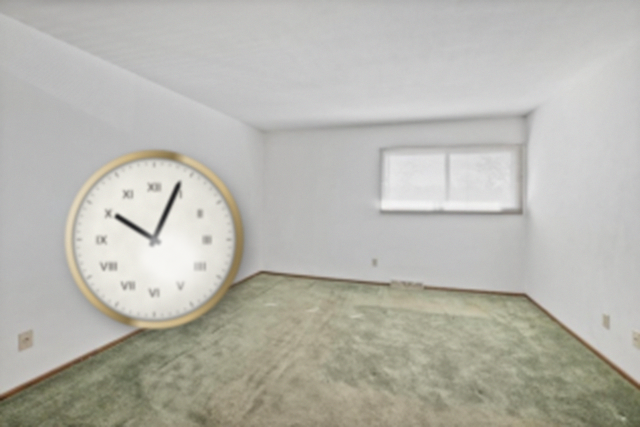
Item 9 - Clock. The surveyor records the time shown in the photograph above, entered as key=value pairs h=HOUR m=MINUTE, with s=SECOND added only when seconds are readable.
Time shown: h=10 m=4
